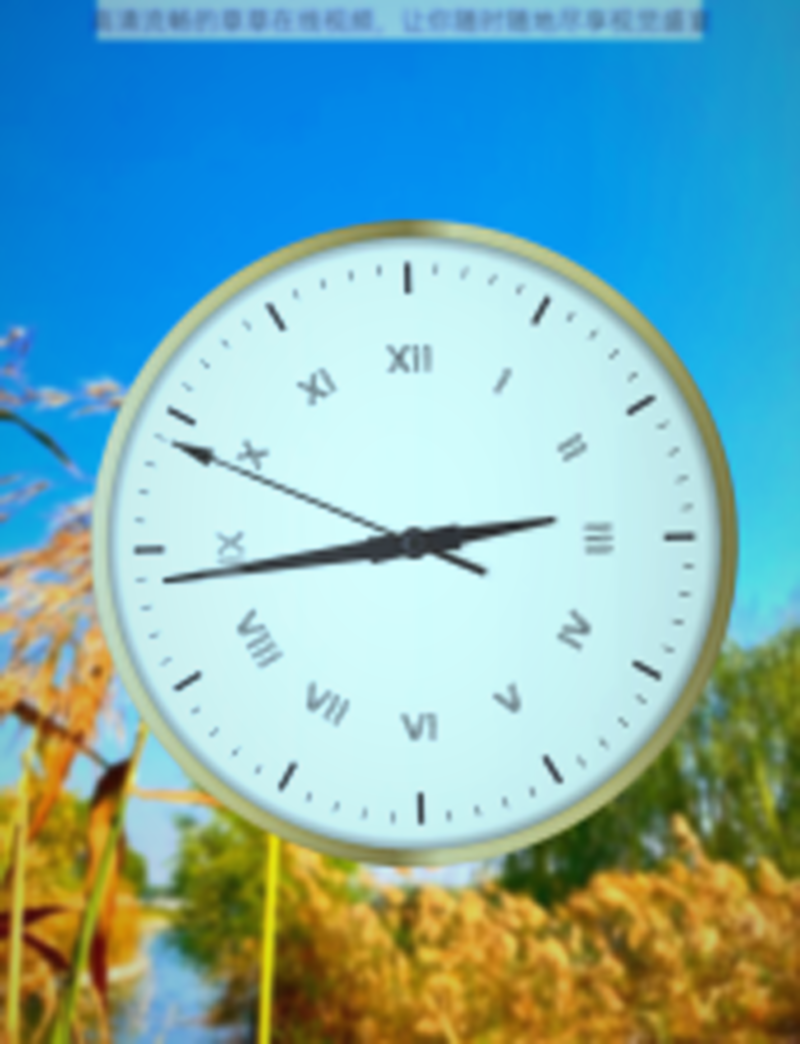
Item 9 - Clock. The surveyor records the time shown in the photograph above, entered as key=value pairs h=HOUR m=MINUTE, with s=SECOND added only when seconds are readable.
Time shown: h=2 m=43 s=49
